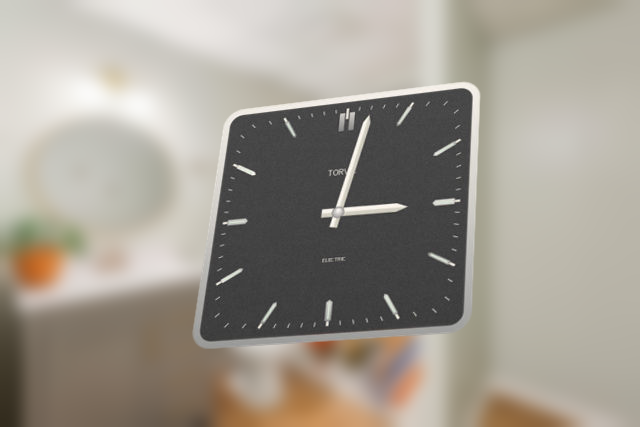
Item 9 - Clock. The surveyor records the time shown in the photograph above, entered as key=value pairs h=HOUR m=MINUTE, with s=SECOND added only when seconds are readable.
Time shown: h=3 m=2
